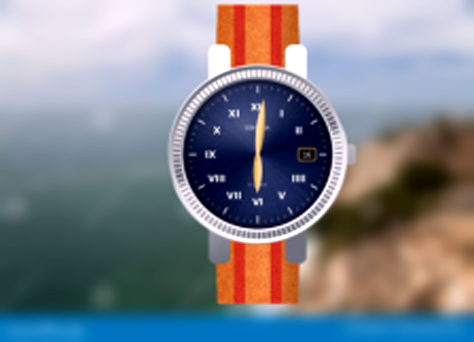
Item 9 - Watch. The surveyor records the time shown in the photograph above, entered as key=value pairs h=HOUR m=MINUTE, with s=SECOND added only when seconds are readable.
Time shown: h=6 m=1
